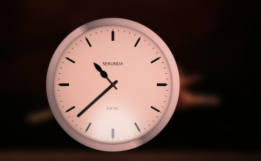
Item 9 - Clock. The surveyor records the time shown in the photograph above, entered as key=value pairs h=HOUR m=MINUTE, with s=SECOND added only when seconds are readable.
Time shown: h=10 m=38
